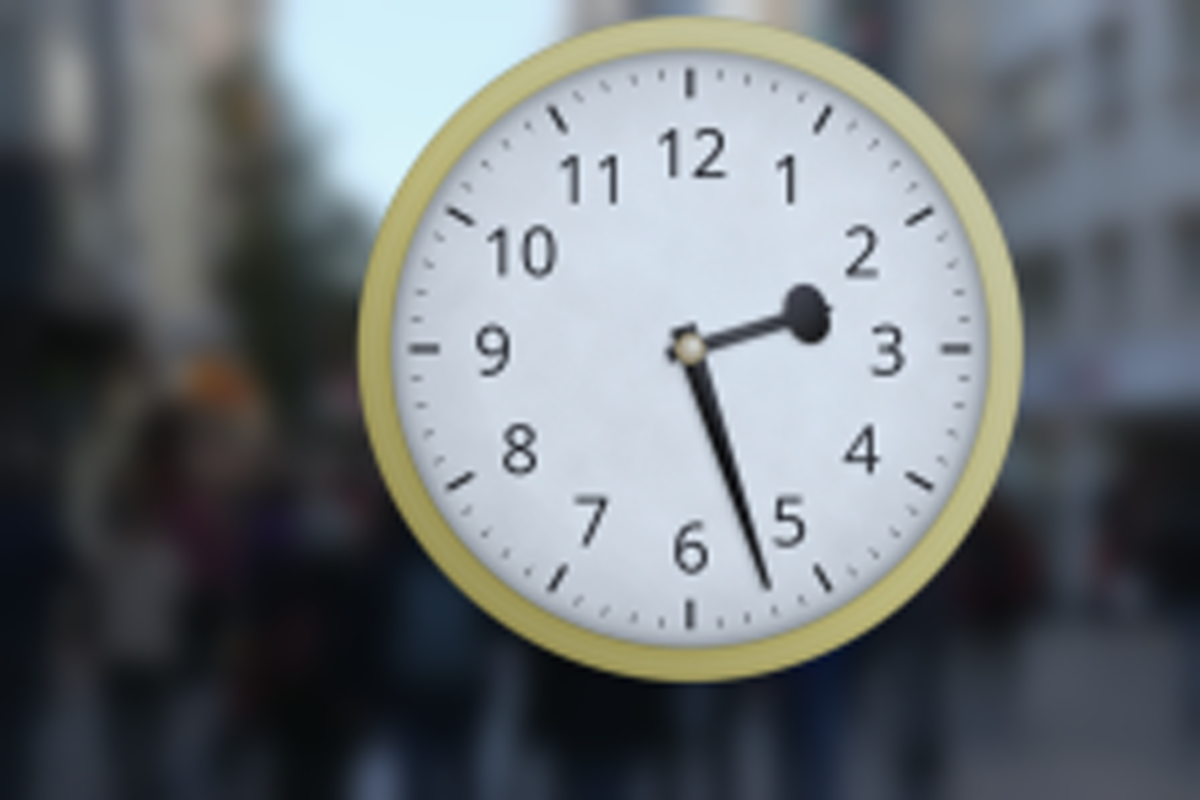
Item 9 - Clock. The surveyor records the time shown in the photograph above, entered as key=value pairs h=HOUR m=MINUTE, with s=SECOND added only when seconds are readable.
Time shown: h=2 m=27
